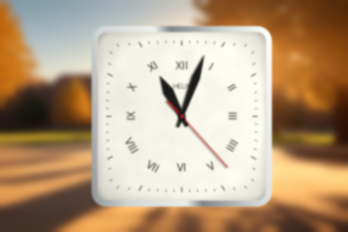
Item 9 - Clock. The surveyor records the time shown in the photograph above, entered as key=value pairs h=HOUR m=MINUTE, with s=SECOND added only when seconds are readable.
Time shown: h=11 m=3 s=23
